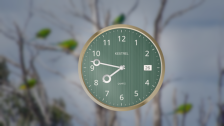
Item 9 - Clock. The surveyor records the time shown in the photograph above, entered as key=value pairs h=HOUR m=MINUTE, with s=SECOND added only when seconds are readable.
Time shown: h=7 m=47
